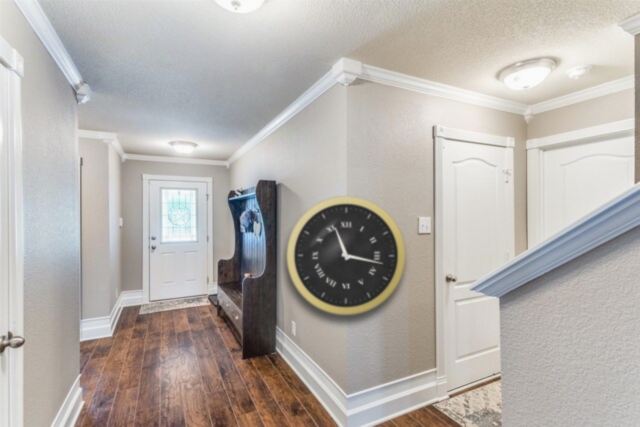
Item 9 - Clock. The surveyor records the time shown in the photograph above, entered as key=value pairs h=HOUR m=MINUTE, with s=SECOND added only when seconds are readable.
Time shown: h=11 m=17
